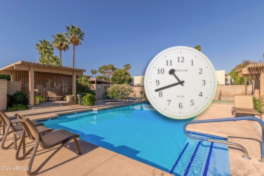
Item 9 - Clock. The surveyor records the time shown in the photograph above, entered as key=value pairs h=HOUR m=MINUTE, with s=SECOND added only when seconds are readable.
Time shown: h=10 m=42
